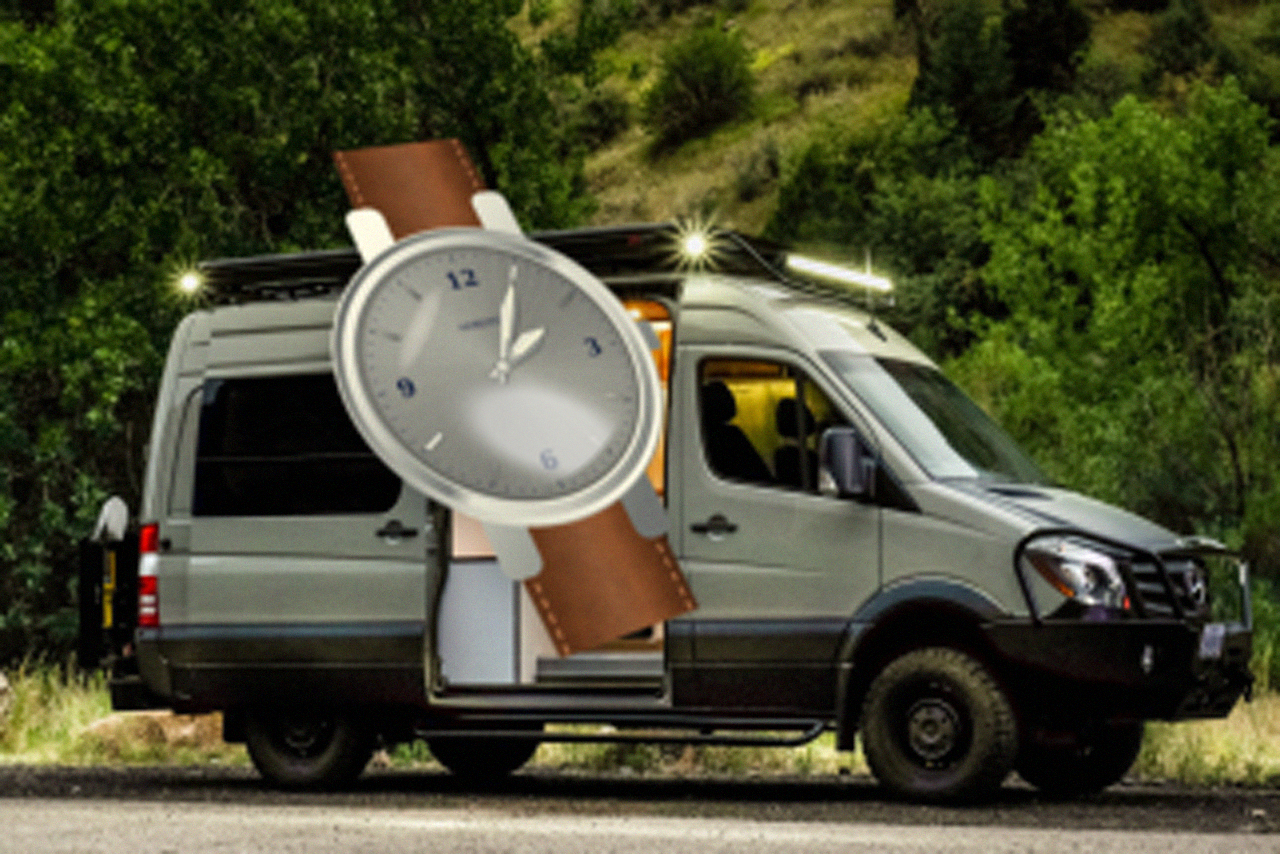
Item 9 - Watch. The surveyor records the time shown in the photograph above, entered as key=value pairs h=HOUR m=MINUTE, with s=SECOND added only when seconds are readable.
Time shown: h=2 m=5
